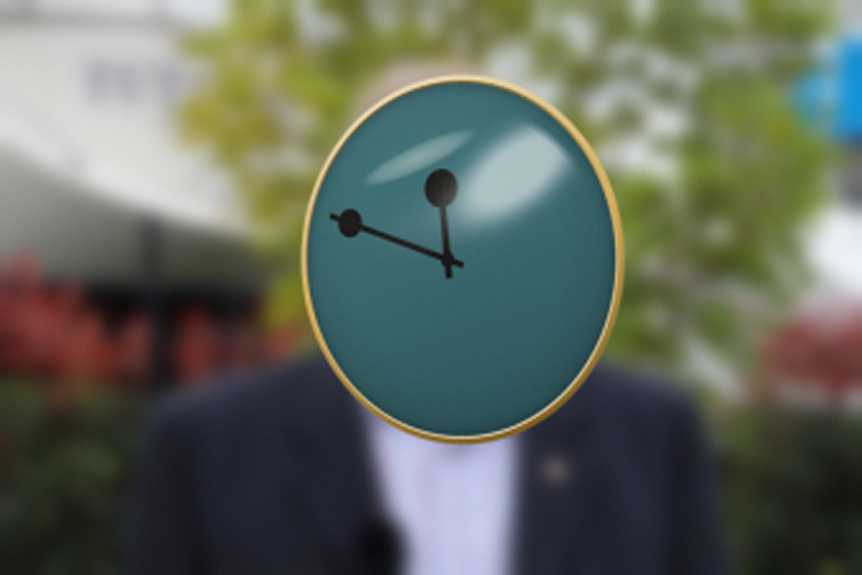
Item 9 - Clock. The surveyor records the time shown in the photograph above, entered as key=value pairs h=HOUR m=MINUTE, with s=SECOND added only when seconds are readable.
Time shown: h=11 m=48
